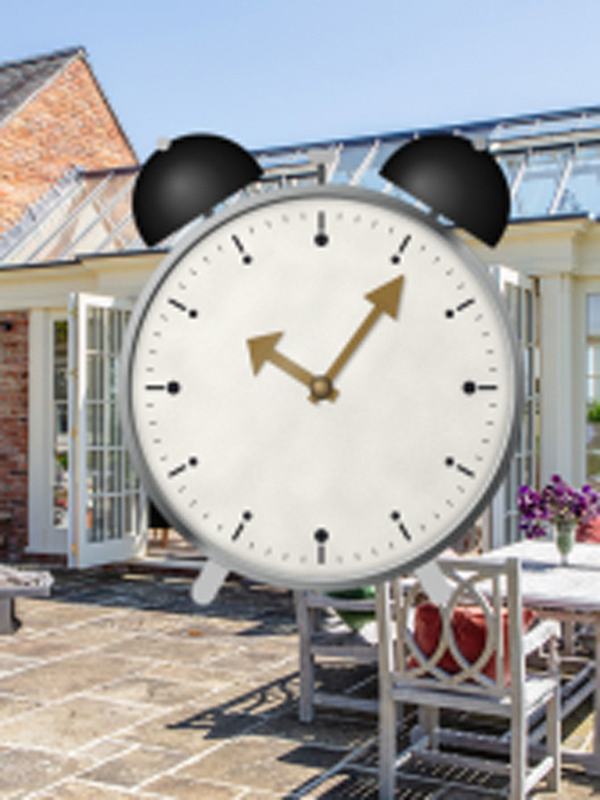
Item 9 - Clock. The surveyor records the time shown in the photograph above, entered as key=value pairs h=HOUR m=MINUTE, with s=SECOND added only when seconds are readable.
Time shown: h=10 m=6
